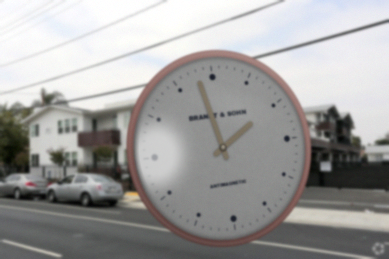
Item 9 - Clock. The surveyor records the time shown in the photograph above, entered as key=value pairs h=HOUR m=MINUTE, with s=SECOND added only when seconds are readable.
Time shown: h=1 m=58
